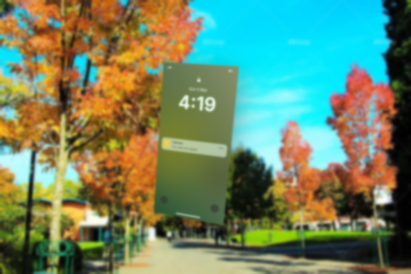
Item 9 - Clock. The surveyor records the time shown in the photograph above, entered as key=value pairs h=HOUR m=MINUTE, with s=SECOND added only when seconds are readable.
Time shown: h=4 m=19
